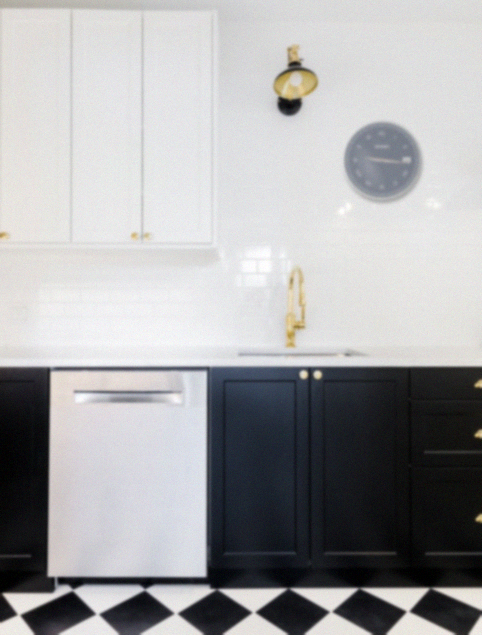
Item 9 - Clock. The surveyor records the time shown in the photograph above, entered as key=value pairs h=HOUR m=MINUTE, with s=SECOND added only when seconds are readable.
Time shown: h=9 m=16
